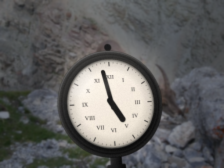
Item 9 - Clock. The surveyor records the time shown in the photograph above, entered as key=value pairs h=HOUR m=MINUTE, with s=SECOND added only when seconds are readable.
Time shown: h=4 m=58
